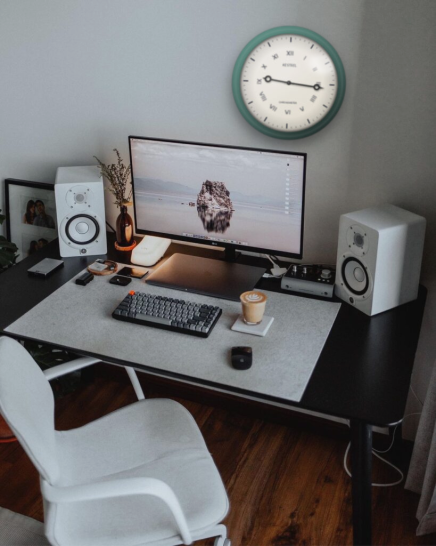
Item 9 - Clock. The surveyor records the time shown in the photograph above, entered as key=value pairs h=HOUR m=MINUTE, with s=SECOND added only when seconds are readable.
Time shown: h=9 m=16
